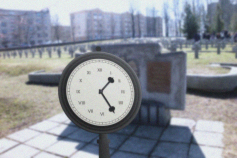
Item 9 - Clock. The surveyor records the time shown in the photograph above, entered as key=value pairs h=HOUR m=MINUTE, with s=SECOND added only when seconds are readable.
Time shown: h=1 m=25
